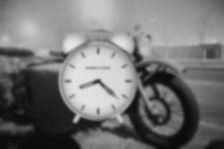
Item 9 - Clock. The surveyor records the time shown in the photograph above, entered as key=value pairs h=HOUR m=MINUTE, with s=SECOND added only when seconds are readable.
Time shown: h=8 m=22
